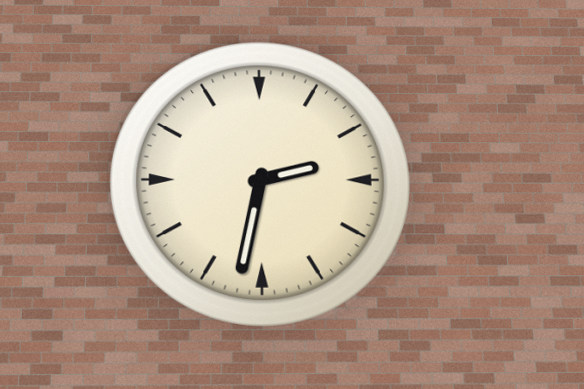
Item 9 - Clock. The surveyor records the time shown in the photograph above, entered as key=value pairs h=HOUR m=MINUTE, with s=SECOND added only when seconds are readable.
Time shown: h=2 m=32
